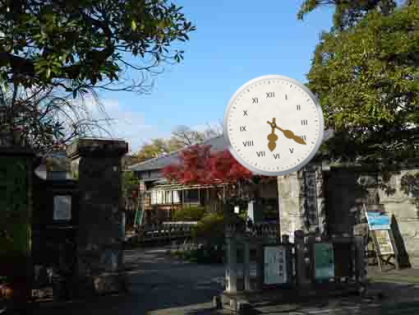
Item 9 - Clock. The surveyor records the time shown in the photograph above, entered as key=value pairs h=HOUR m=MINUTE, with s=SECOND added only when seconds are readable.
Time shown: h=6 m=21
